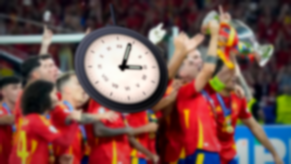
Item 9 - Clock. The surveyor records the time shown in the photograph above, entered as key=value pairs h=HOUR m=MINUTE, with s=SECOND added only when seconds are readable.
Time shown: h=3 m=4
